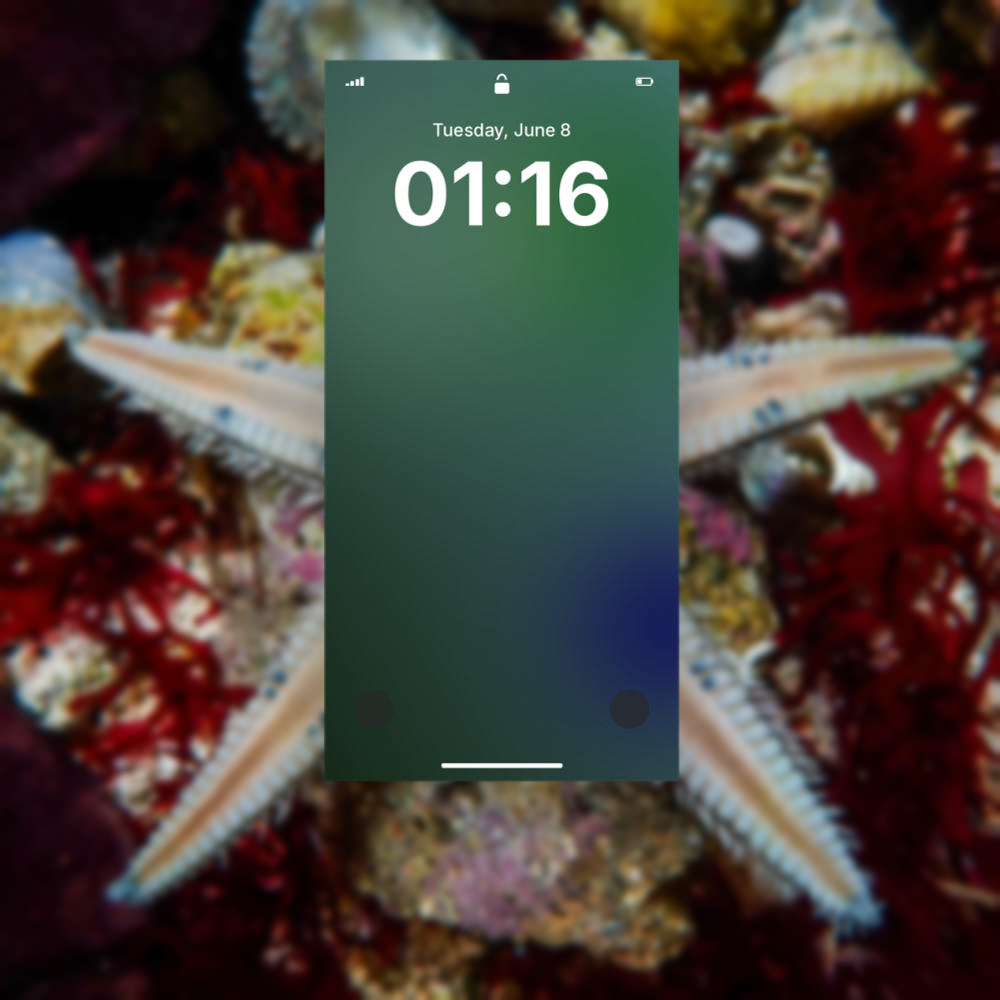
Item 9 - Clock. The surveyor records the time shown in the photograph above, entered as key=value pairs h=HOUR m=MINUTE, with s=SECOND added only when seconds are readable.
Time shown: h=1 m=16
